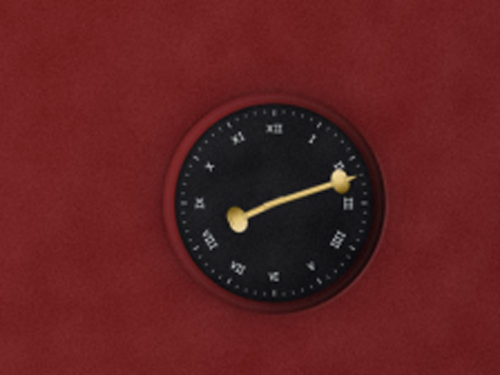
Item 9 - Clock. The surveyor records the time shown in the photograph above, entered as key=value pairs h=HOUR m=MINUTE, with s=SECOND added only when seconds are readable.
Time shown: h=8 m=12
